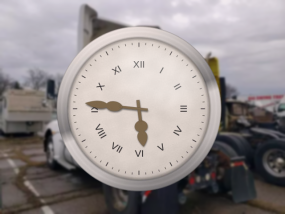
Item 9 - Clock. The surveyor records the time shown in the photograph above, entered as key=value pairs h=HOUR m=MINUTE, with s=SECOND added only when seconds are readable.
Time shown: h=5 m=46
